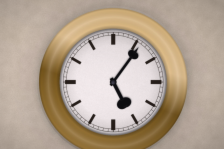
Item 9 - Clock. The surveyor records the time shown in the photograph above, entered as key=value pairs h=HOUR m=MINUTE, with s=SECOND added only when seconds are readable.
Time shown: h=5 m=6
